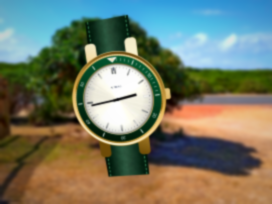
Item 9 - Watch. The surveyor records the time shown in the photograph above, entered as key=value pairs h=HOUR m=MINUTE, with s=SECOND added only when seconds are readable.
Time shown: h=2 m=44
